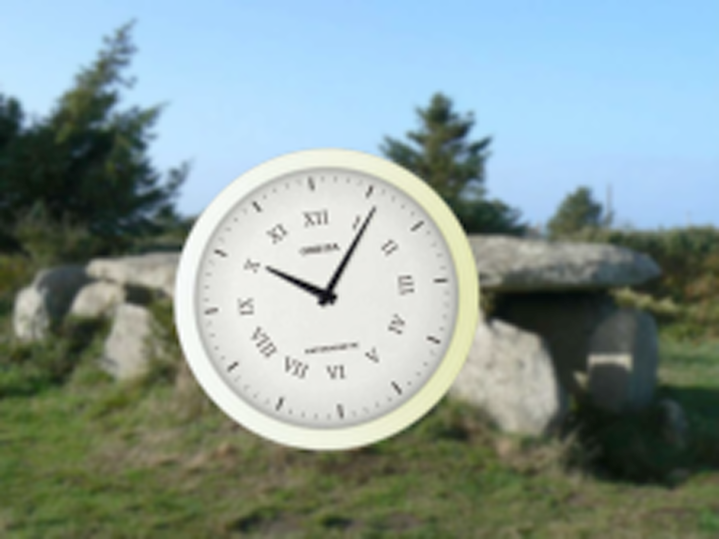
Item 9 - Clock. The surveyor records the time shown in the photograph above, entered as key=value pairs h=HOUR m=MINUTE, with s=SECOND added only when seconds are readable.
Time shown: h=10 m=6
